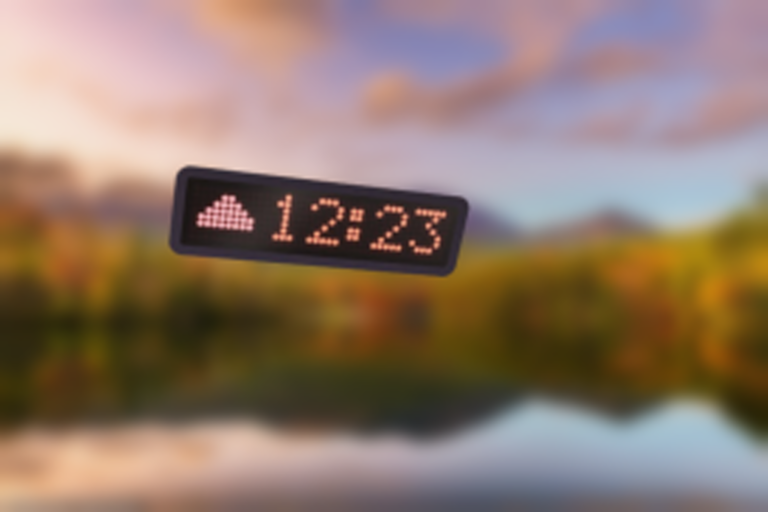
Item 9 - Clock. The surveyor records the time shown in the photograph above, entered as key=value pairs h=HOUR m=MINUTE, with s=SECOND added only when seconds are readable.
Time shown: h=12 m=23
